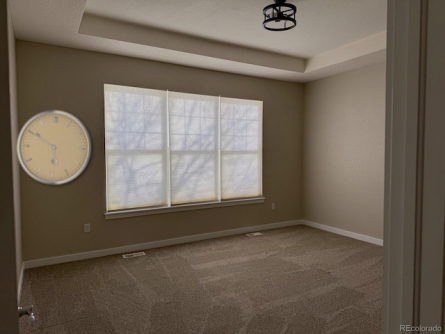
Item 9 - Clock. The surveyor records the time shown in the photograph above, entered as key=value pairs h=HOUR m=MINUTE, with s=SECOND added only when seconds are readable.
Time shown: h=5 m=50
